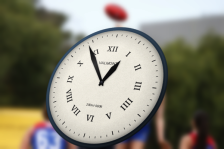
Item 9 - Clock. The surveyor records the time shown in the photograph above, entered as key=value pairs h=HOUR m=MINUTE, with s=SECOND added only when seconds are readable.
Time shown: h=12 m=54
